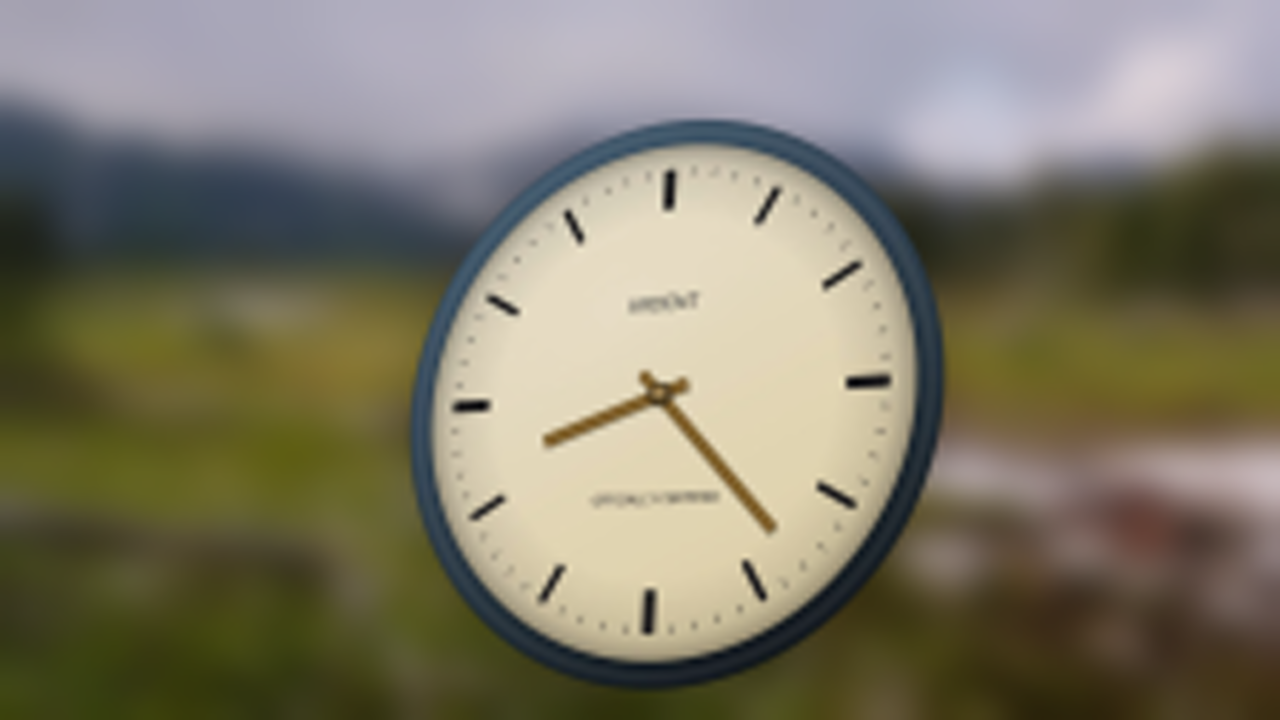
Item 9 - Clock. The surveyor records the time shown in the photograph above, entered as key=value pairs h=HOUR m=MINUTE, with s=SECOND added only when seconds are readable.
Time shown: h=8 m=23
